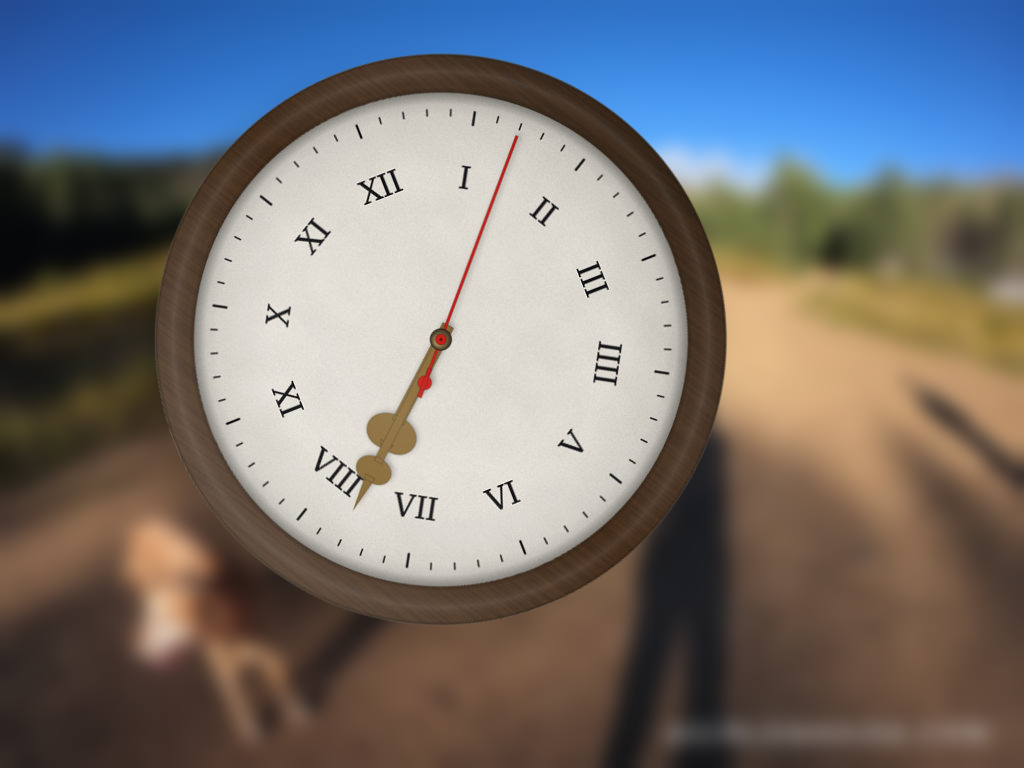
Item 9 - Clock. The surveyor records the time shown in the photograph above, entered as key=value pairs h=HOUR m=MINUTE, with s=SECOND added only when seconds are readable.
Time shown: h=7 m=38 s=7
